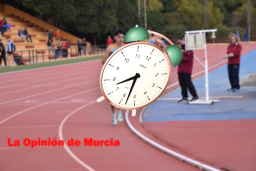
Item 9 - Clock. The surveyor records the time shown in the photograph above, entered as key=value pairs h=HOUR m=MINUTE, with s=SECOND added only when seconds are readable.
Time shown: h=7 m=28
